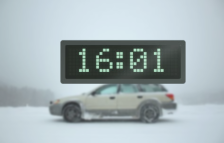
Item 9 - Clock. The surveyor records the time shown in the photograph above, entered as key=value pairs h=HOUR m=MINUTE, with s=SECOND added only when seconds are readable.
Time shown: h=16 m=1
